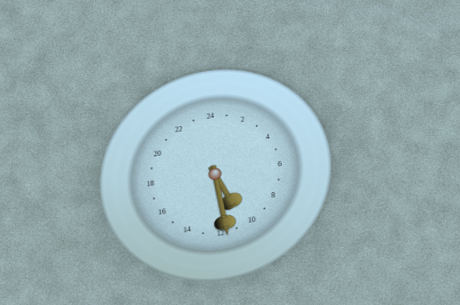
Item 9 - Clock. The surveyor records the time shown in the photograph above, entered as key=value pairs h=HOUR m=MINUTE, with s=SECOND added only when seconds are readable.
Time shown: h=10 m=29
